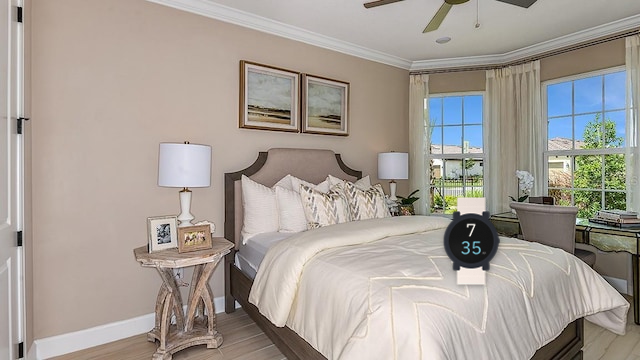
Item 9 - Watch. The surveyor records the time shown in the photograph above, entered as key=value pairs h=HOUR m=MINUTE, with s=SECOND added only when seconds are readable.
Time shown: h=7 m=35
